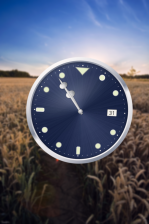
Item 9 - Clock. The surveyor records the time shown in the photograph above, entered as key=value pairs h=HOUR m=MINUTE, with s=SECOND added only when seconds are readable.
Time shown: h=10 m=54
